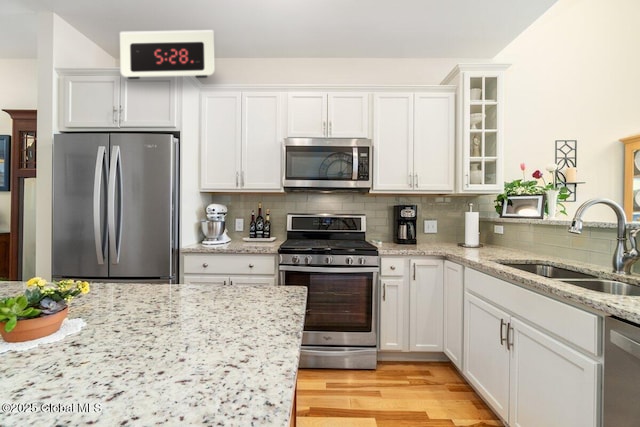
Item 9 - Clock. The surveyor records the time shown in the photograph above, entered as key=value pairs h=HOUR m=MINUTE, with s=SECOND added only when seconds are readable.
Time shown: h=5 m=28
